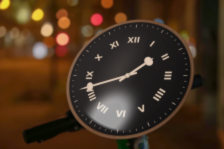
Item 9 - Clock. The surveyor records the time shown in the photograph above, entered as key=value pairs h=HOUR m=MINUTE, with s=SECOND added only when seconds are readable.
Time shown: h=1 m=42
